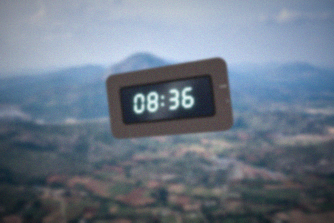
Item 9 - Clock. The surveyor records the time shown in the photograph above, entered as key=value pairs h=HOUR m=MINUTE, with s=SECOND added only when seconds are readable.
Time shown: h=8 m=36
